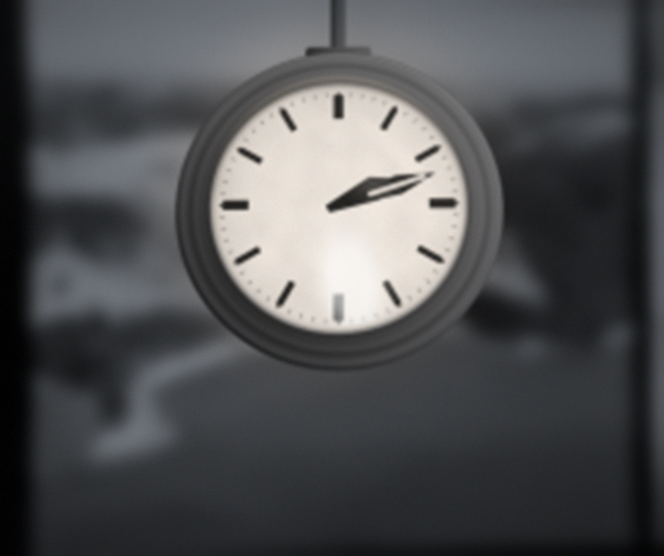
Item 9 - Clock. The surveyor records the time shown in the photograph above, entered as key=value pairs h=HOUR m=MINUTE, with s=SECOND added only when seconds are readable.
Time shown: h=2 m=12
